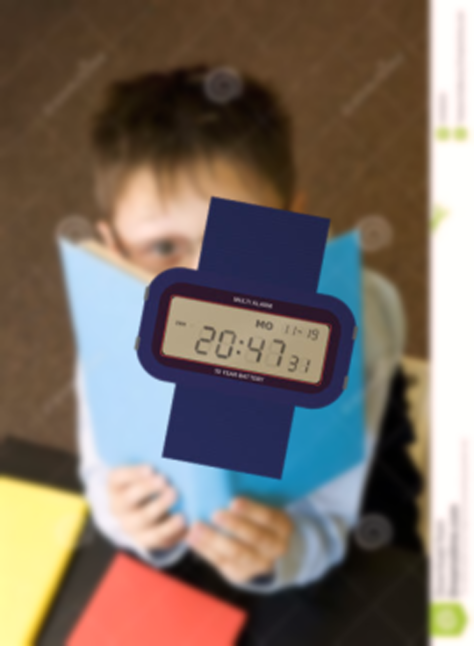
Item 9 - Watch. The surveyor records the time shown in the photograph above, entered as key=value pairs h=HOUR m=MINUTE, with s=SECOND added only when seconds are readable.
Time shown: h=20 m=47 s=31
